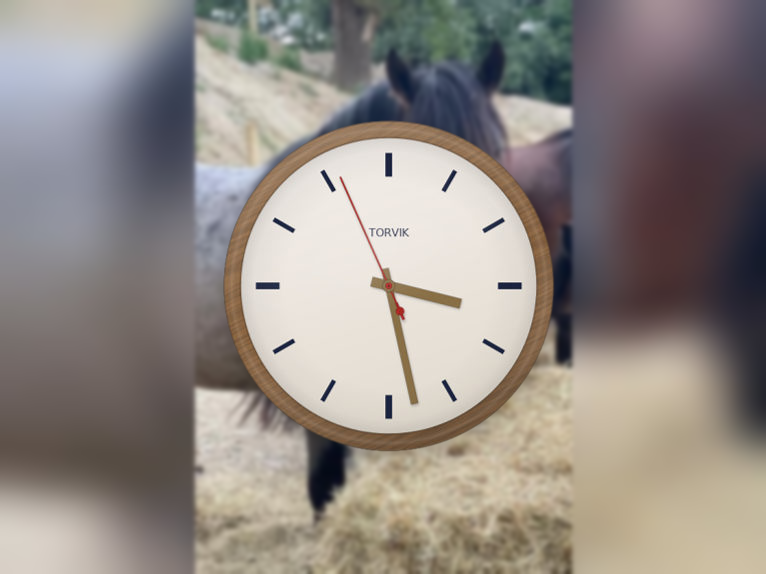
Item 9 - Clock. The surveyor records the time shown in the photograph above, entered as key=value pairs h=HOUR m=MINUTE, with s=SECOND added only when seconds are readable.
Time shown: h=3 m=27 s=56
